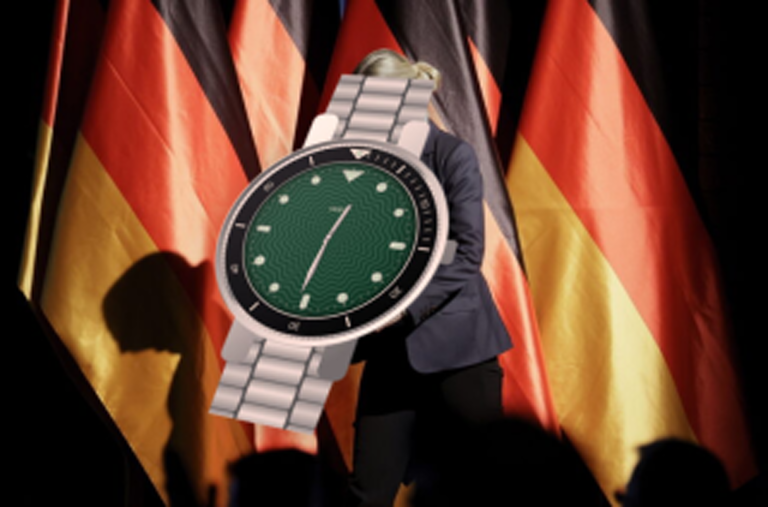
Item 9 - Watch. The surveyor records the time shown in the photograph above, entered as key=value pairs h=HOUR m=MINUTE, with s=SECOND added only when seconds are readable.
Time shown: h=12 m=31
